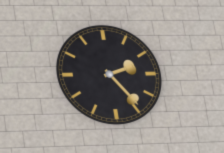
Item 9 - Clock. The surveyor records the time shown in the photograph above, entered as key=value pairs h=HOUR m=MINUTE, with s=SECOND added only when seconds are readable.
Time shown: h=2 m=24
